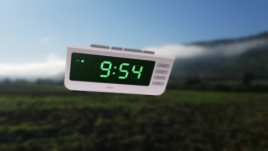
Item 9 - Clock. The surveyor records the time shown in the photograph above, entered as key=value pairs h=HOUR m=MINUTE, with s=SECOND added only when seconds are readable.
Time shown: h=9 m=54
